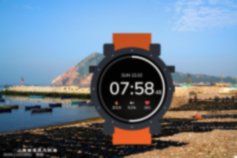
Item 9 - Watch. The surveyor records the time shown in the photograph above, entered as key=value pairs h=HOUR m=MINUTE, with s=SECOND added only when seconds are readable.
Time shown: h=7 m=58
